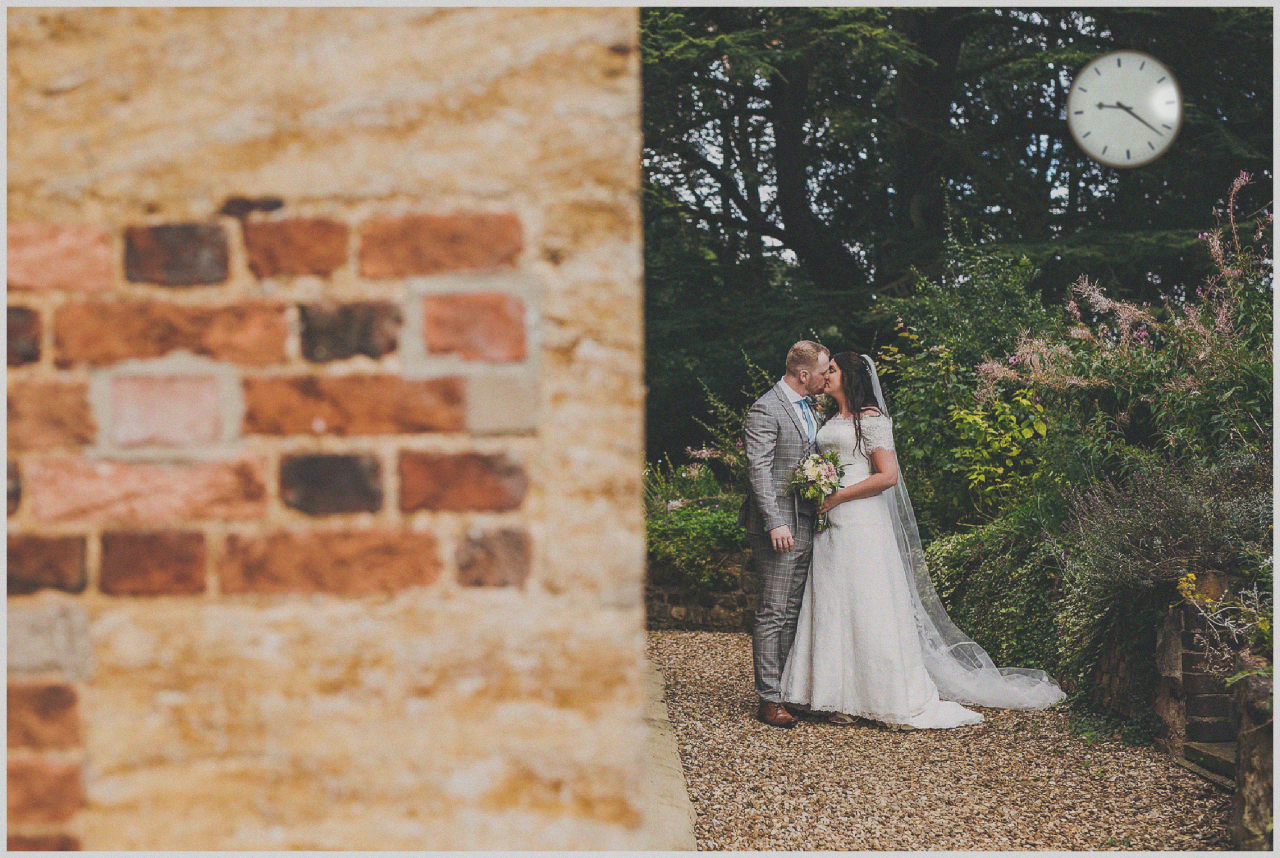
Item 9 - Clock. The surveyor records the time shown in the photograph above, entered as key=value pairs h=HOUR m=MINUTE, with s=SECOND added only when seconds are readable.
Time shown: h=9 m=22
